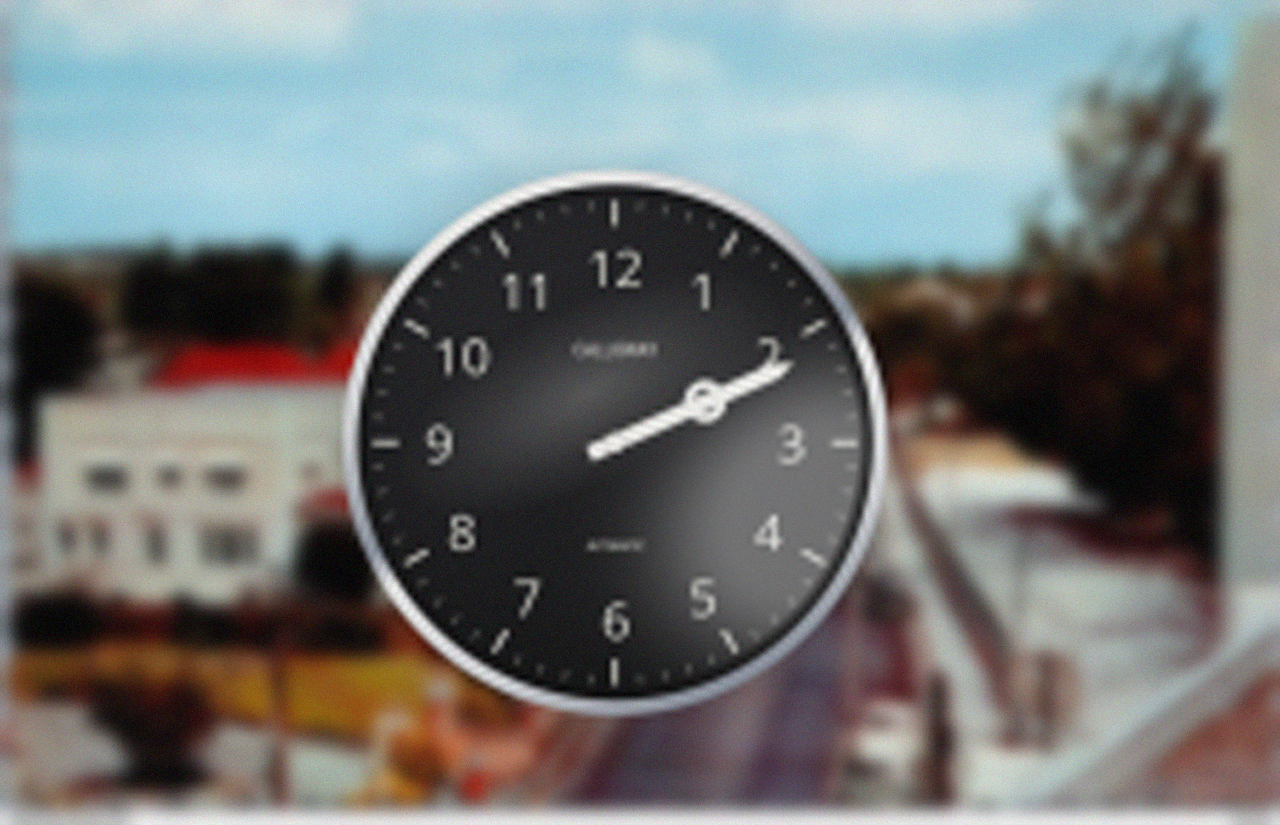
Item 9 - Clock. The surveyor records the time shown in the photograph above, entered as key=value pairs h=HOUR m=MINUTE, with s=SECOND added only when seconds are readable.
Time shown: h=2 m=11
